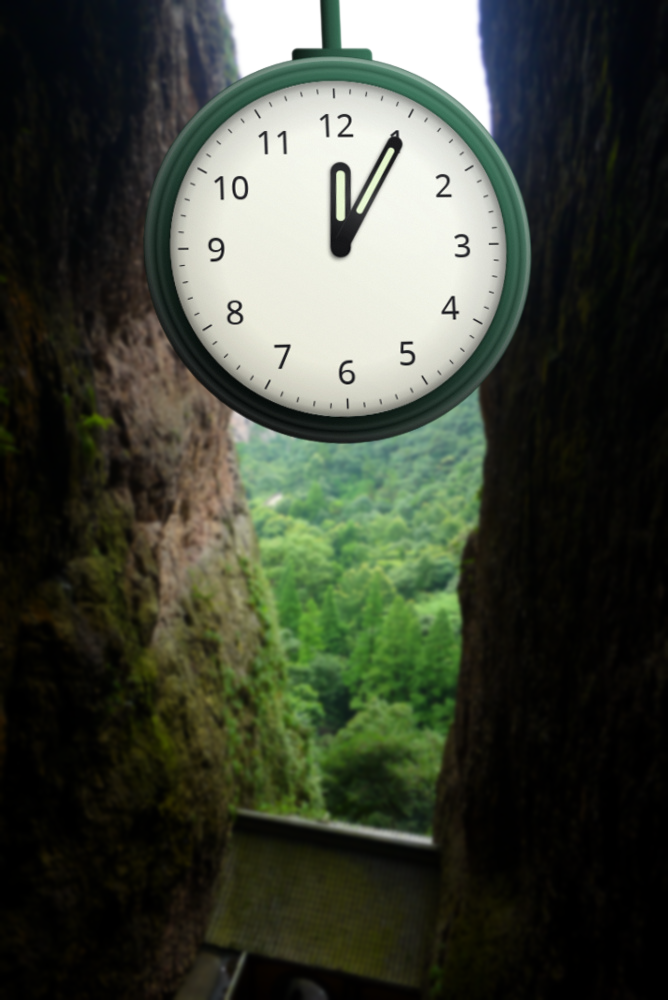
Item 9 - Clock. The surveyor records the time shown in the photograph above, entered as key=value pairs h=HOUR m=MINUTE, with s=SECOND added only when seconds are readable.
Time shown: h=12 m=5
